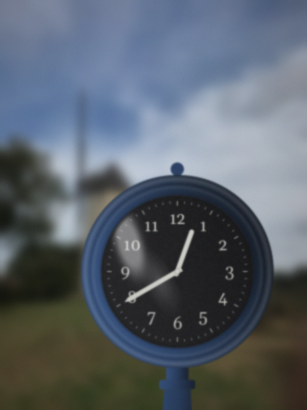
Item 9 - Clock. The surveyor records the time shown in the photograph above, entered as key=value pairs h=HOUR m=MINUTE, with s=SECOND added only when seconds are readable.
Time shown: h=12 m=40
